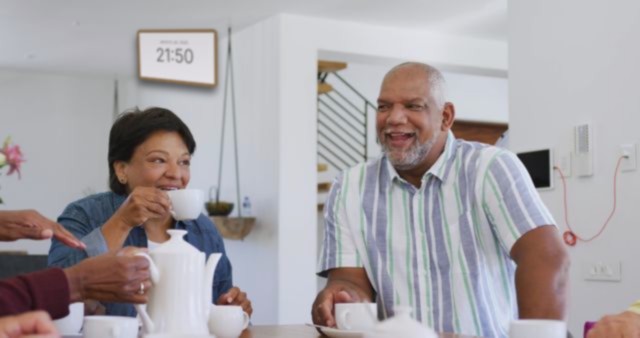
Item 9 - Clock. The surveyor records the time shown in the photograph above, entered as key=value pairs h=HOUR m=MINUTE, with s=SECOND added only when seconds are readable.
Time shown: h=21 m=50
